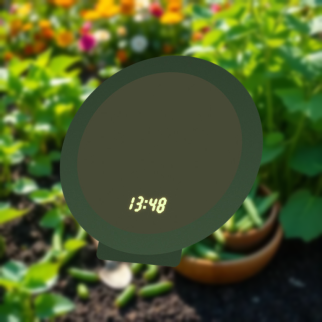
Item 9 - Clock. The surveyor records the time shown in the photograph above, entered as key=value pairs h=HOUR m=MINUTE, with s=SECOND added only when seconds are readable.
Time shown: h=13 m=48
